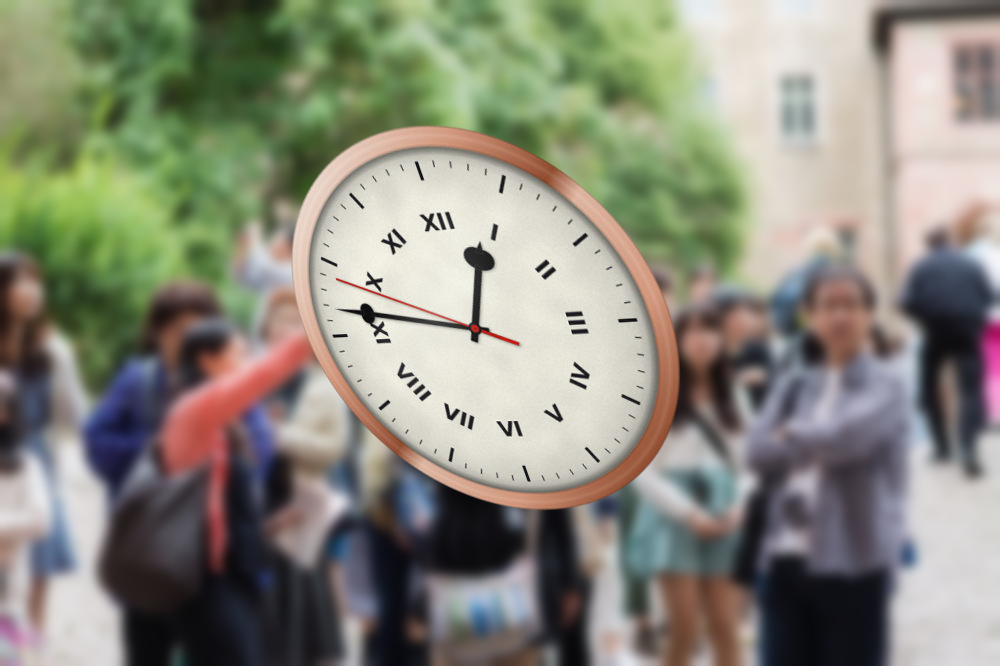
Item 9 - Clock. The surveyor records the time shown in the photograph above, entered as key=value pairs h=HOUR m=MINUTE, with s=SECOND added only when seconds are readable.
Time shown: h=12 m=46 s=49
